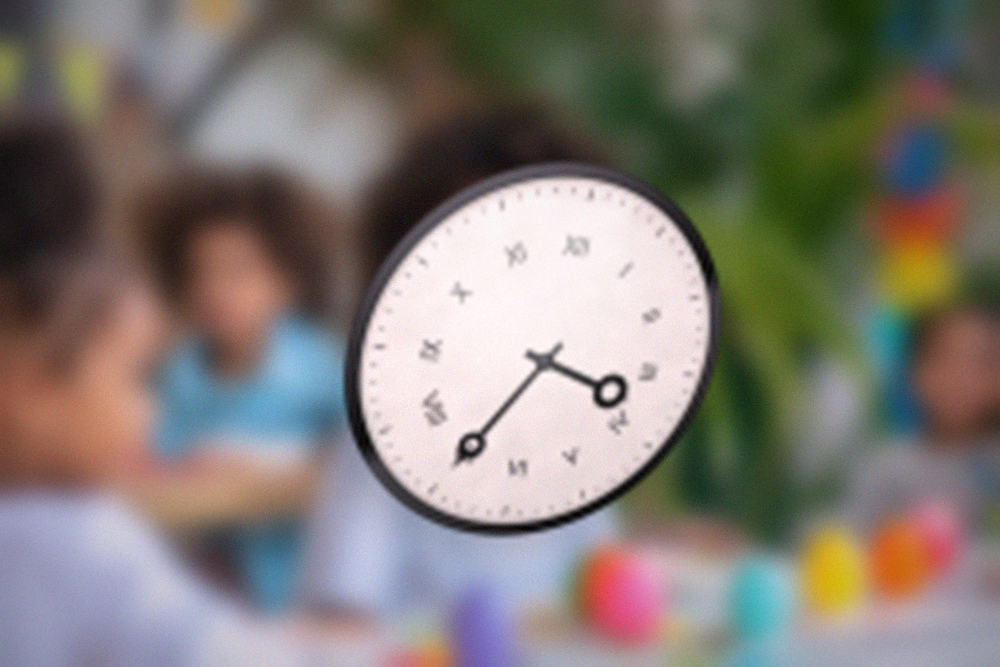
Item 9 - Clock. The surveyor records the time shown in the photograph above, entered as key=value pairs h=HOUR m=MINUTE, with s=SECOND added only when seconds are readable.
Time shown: h=3 m=35
